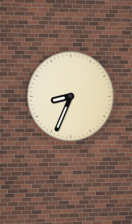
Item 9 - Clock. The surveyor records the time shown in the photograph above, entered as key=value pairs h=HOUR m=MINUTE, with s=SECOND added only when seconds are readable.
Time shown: h=8 m=34
